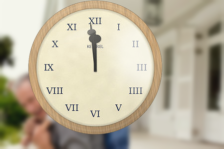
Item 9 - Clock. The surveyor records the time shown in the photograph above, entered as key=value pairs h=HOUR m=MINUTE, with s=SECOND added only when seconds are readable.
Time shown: h=11 m=59
